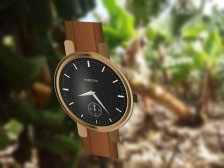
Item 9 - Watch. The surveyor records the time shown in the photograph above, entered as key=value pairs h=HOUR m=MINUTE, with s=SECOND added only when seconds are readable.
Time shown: h=8 m=24
